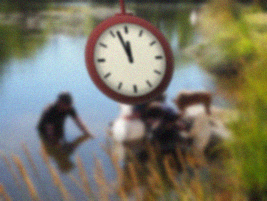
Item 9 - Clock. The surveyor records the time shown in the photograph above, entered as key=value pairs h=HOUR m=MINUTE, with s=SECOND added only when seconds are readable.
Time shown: h=11 m=57
